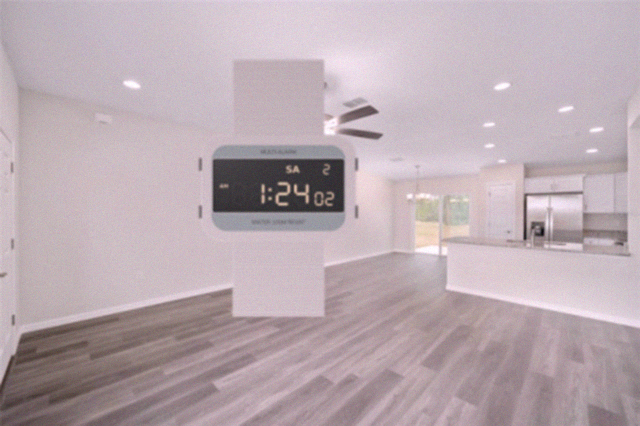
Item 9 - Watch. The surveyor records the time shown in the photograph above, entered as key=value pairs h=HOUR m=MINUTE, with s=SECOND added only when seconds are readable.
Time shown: h=1 m=24 s=2
